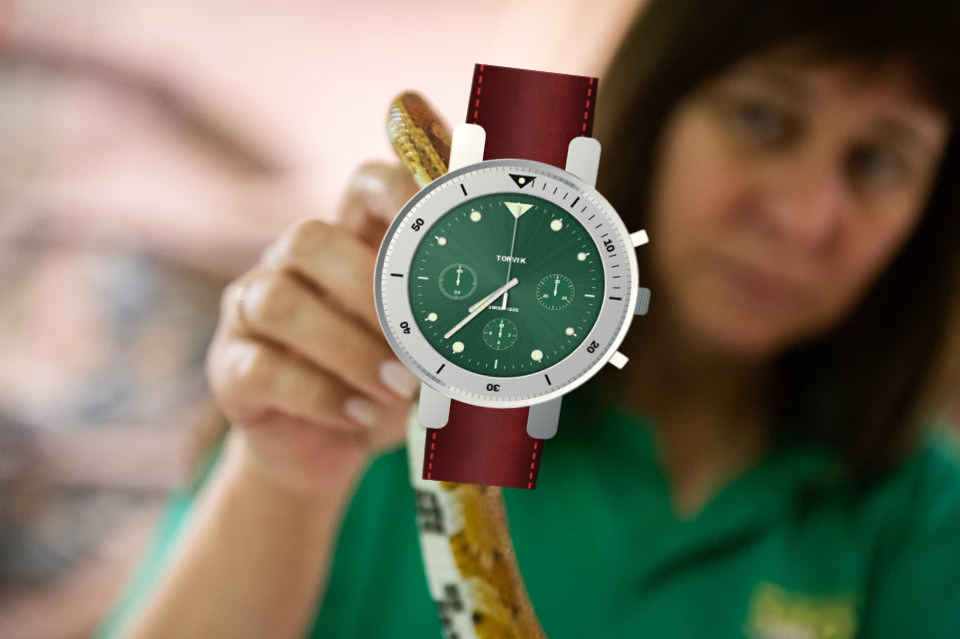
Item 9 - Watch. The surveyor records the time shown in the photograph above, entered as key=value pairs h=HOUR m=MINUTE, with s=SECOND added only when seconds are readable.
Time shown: h=7 m=37
